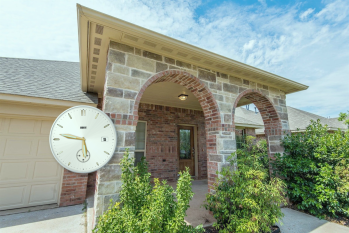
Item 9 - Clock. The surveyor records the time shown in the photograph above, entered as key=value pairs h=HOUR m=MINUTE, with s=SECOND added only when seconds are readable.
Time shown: h=5 m=47
